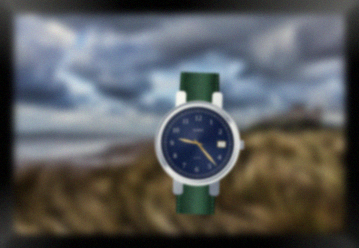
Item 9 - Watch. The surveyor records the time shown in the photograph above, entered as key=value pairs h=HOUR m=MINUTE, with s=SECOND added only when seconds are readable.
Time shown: h=9 m=23
